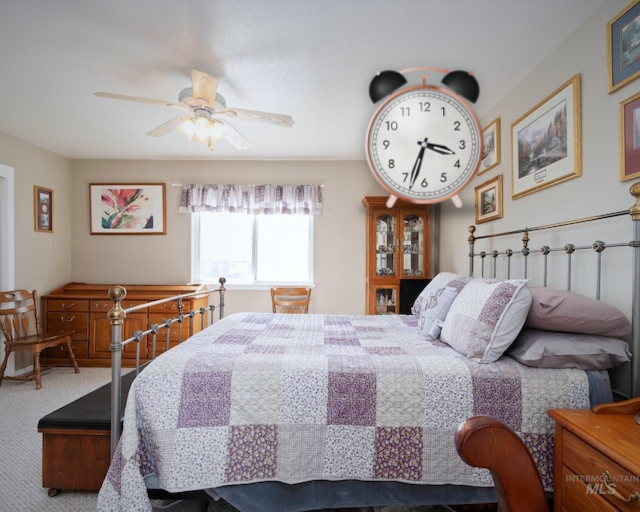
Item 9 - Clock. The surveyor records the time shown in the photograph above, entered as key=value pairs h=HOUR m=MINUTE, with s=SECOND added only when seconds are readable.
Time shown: h=3 m=33
